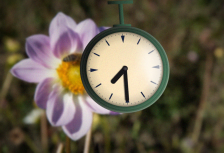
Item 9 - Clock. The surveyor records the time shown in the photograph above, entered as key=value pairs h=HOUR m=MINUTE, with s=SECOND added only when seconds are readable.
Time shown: h=7 m=30
